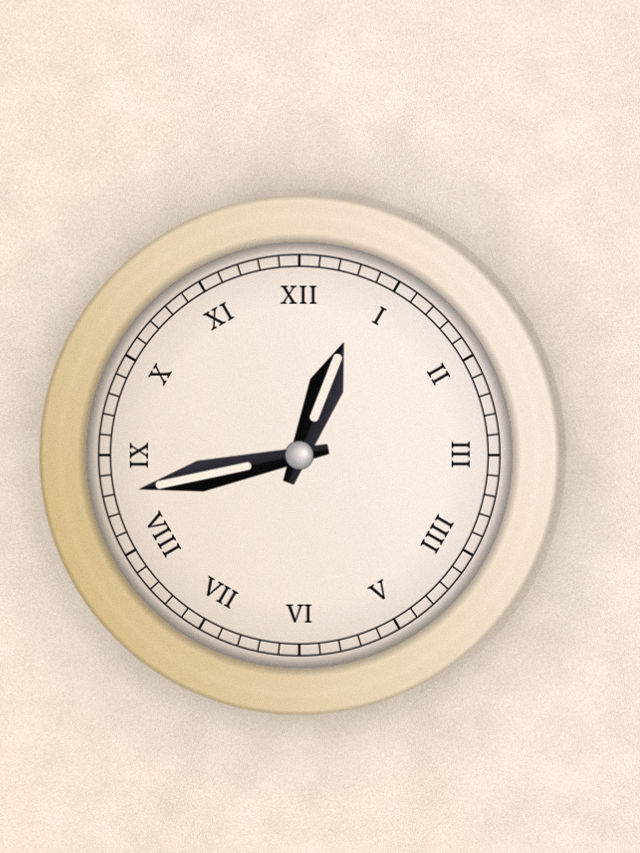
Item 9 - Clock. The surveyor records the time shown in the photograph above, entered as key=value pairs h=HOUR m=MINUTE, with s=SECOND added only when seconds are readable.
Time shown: h=12 m=43
